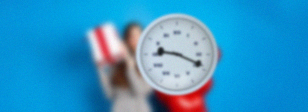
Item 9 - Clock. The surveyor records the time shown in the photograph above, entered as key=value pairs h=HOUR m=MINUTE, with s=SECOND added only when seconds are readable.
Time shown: h=9 m=19
